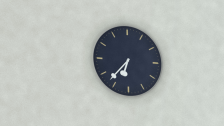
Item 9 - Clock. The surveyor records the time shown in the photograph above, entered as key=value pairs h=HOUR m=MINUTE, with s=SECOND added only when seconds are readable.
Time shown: h=6 m=37
